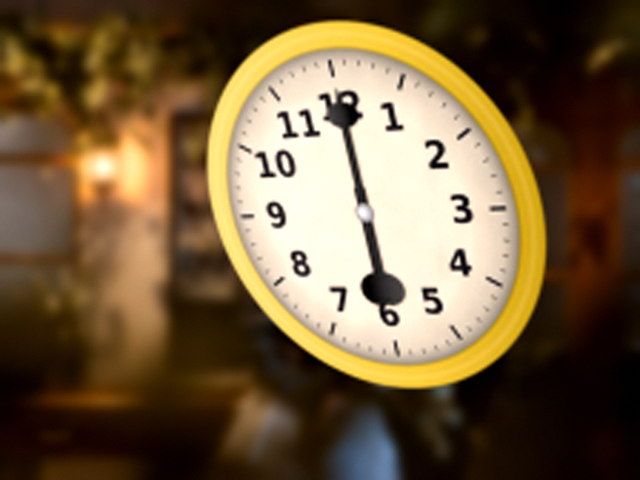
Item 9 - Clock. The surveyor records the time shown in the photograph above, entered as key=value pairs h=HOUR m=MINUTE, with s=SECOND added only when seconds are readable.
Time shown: h=6 m=0
